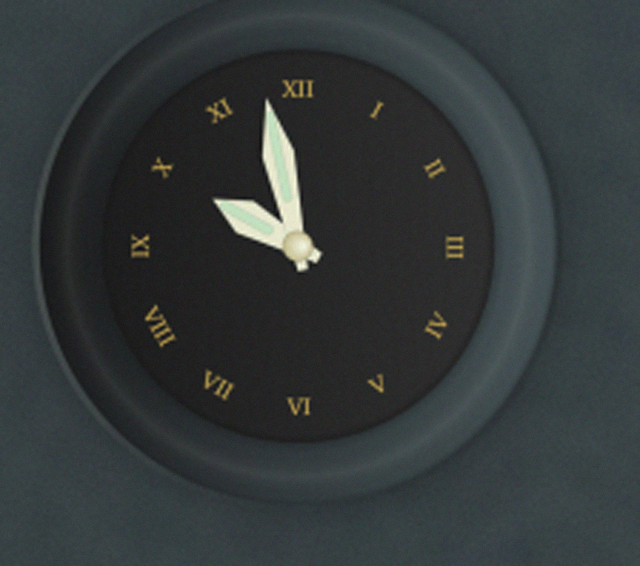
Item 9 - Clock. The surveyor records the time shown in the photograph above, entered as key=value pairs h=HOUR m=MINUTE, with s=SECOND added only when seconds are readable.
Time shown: h=9 m=58
